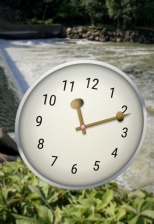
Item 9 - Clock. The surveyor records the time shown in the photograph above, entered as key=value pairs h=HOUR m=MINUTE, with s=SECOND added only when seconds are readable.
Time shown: h=11 m=11
